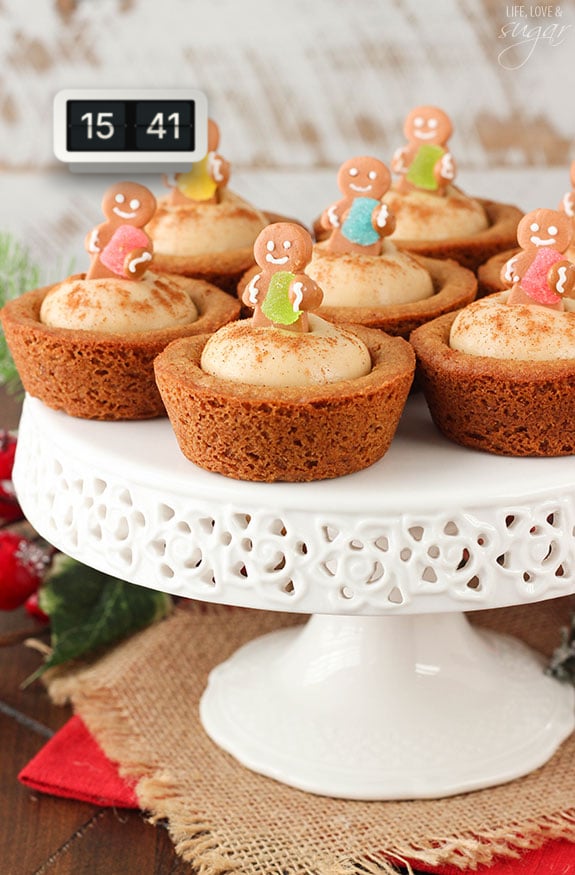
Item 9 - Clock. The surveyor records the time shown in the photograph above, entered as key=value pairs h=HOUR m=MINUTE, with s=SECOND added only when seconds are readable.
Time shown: h=15 m=41
